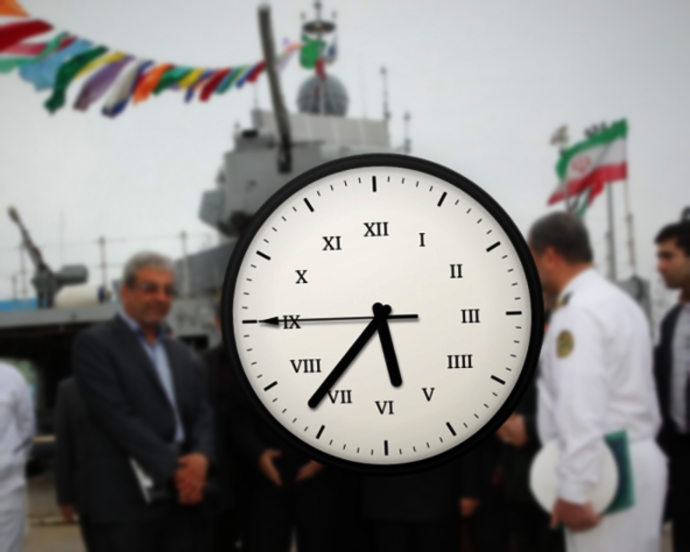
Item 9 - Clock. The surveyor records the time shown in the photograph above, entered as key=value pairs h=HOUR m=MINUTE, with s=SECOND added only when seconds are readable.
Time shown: h=5 m=36 s=45
